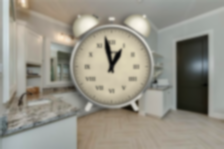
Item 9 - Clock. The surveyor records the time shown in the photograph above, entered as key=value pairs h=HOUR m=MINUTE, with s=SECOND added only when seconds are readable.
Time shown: h=12 m=58
